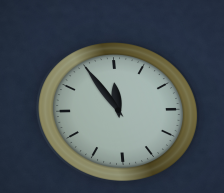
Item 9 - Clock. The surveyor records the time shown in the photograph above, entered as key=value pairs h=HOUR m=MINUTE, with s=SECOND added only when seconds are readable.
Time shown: h=11 m=55
